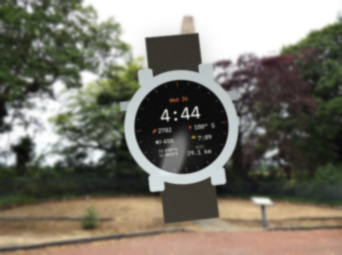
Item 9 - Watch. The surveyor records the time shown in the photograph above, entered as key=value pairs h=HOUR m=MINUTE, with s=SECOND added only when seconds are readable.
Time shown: h=4 m=44
